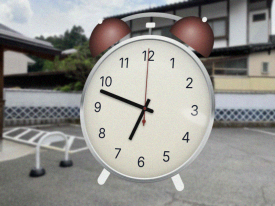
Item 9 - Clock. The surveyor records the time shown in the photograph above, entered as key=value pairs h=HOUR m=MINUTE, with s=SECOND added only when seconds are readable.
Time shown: h=6 m=48 s=0
